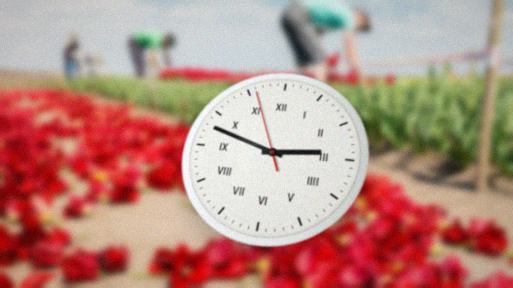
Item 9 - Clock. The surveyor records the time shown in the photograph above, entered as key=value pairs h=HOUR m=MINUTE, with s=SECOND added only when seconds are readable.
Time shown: h=2 m=47 s=56
